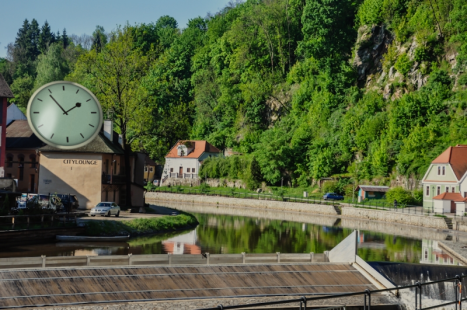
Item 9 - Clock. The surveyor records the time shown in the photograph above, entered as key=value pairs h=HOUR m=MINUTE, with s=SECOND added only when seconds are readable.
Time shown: h=1 m=54
